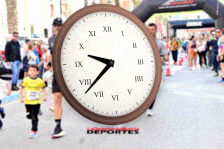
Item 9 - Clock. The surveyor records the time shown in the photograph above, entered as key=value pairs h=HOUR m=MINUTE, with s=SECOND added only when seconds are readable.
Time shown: h=9 m=38
